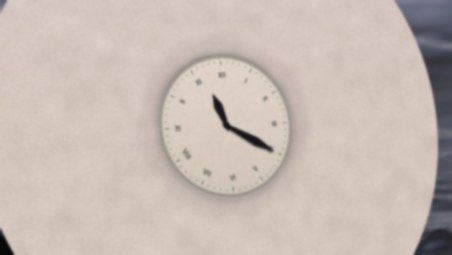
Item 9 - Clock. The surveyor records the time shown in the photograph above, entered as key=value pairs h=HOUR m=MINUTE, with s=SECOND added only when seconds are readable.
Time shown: h=11 m=20
